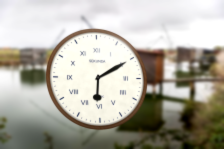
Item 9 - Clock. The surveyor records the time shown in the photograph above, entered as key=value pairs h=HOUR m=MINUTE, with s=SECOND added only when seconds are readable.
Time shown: h=6 m=10
